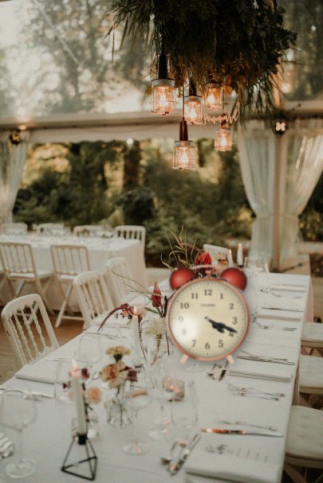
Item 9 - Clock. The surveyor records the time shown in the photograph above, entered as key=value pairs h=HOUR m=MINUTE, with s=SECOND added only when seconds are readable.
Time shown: h=4 m=19
